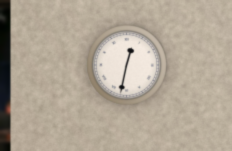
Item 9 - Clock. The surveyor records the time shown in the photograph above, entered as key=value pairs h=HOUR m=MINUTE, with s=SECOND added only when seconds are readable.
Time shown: h=12 m=32
